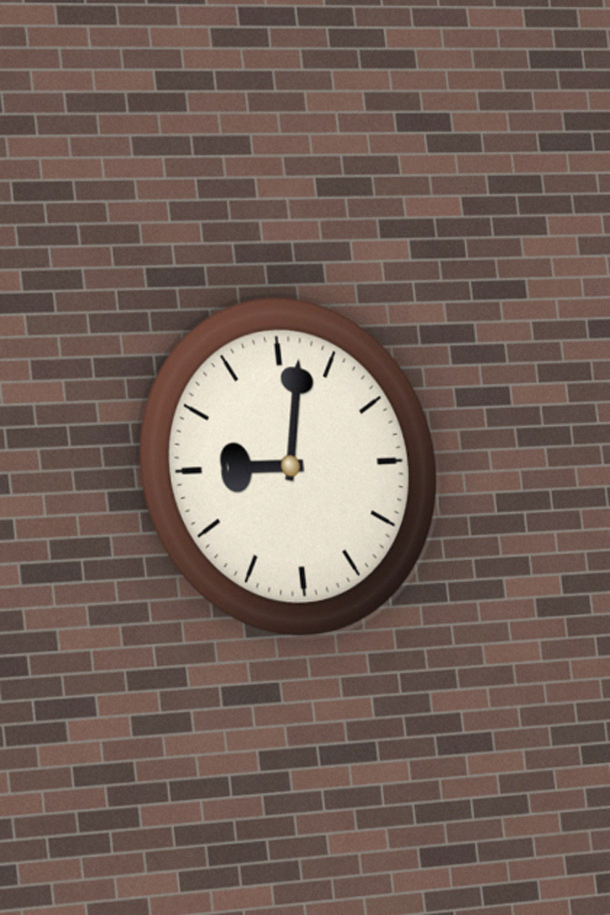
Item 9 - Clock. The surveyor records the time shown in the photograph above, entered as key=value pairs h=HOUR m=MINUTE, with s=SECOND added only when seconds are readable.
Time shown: h=9 m=2
